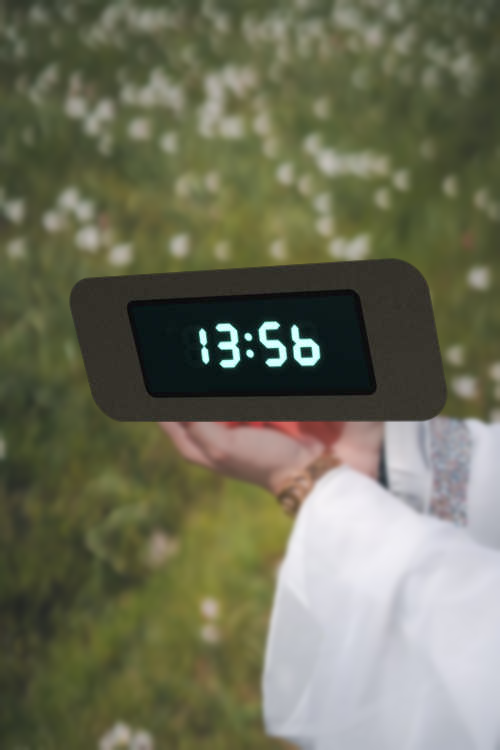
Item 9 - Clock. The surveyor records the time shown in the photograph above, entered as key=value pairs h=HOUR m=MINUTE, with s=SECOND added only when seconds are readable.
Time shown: h=13 m=56
